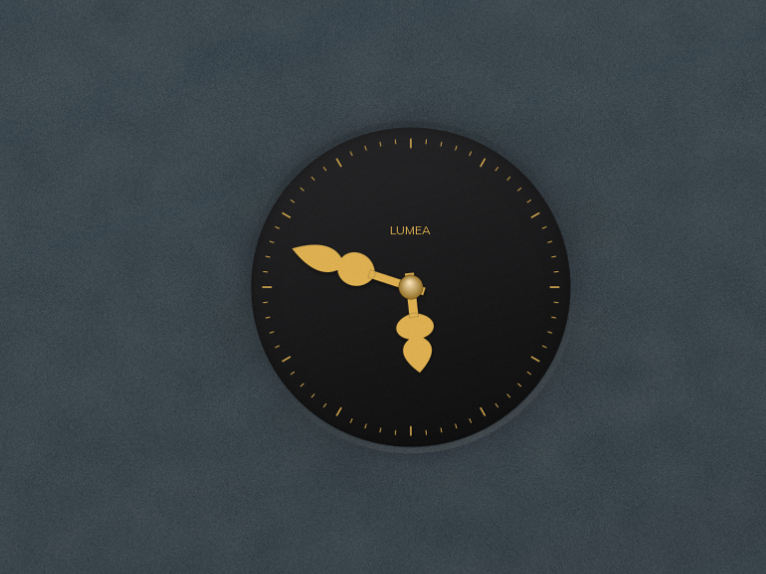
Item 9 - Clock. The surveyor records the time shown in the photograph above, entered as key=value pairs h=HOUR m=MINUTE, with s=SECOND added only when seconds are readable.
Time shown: h=5 m=48
